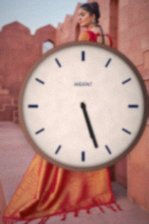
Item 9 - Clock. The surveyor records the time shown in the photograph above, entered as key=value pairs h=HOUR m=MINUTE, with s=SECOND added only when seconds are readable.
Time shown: h=5 m=27
